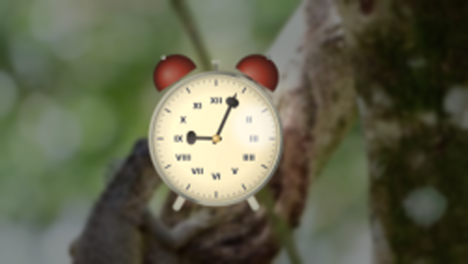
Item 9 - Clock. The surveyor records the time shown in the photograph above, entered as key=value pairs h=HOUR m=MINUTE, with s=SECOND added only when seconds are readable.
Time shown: h=9 m=4
